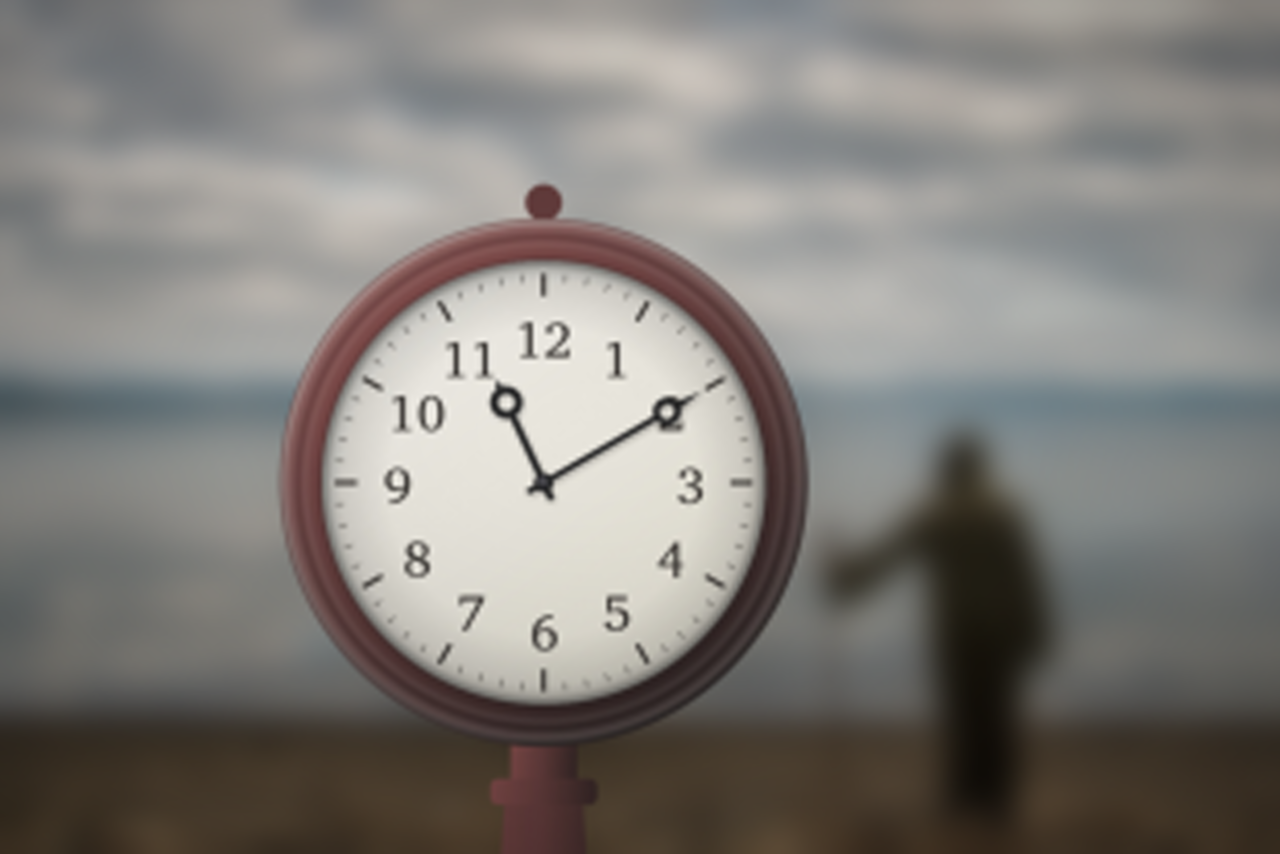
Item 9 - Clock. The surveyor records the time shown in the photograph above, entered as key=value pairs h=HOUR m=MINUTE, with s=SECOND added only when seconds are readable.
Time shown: h=11 m=10
